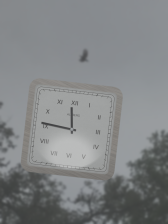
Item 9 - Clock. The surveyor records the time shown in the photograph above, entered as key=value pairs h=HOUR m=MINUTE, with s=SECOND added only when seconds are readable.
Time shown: h=11 m=46
